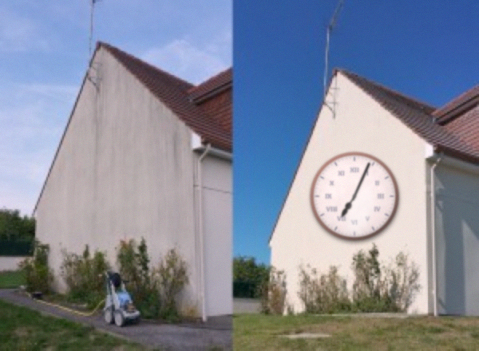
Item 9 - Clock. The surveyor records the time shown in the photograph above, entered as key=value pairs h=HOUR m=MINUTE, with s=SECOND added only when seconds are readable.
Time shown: h=7 m=4
